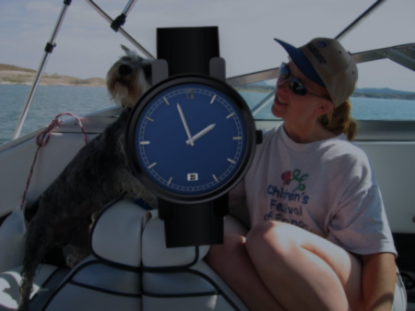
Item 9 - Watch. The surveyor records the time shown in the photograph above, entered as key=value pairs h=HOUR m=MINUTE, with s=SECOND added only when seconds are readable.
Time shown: h=1 m=57
